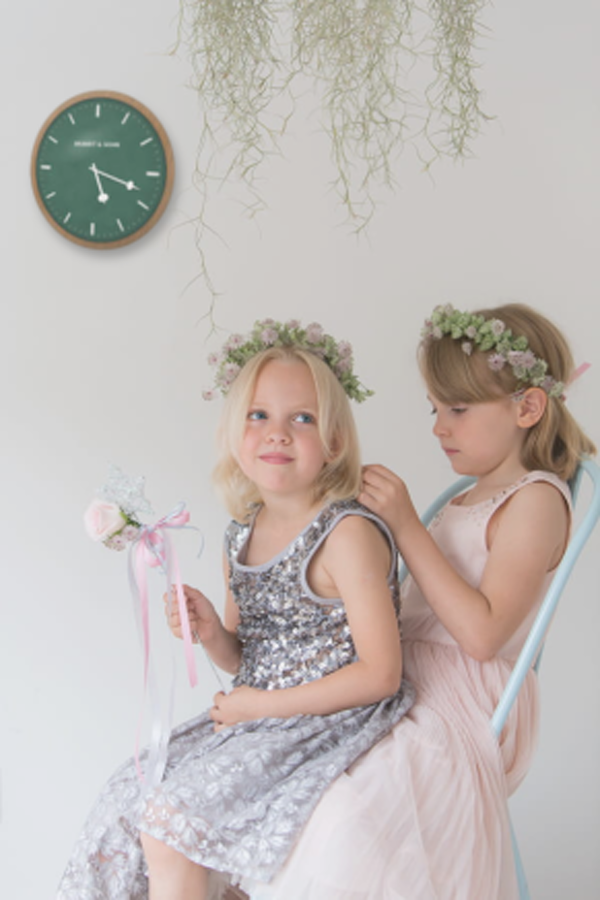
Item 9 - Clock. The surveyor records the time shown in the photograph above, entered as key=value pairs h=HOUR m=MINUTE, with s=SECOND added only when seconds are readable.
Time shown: h=5 m=18
